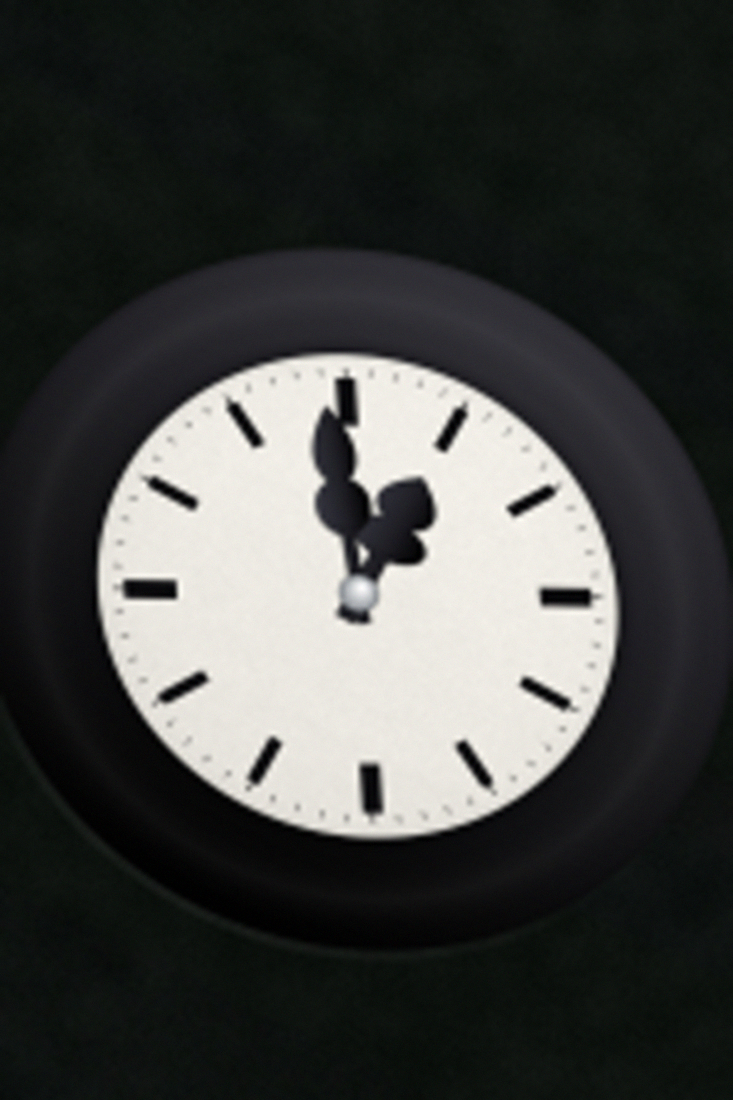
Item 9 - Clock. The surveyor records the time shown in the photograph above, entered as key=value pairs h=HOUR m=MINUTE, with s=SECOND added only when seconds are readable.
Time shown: h=12 m=59
